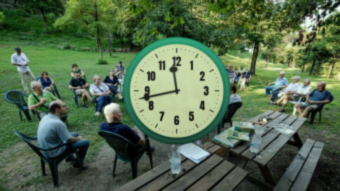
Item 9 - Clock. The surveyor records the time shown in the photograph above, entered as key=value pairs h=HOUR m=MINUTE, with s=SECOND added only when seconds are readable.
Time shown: h=11 m=43
